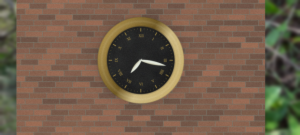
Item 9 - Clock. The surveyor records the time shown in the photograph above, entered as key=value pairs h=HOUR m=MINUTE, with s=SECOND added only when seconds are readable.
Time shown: h=7 m=17
